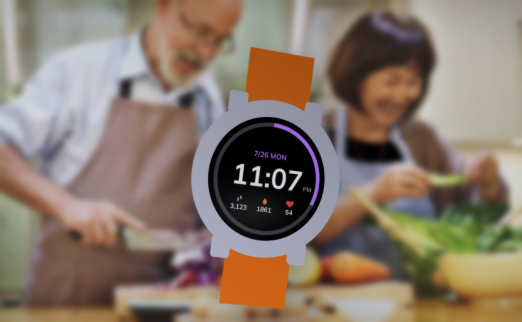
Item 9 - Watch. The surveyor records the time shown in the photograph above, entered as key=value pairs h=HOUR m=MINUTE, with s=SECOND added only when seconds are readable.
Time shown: h=11 m=7
